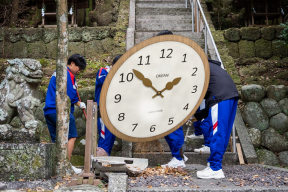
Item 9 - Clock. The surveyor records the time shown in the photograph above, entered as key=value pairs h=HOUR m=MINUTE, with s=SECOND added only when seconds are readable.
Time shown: h=1 m=52
